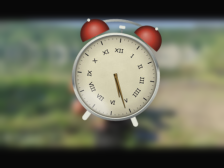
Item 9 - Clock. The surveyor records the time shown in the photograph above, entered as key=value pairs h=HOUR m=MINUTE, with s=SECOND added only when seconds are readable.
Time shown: h=5 m=26
